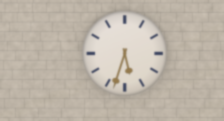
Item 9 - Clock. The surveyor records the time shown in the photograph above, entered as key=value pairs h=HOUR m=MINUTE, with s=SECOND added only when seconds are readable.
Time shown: h=5 m=33
